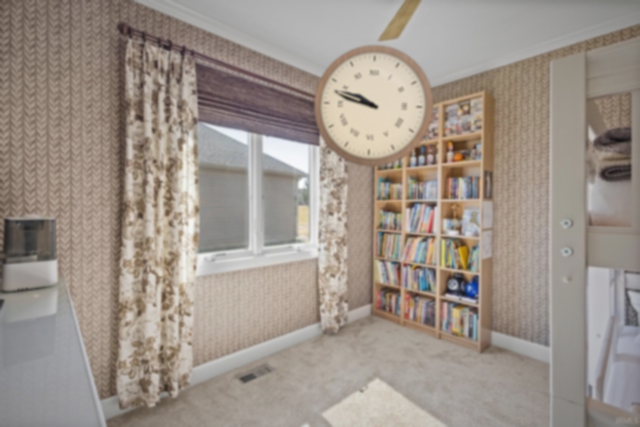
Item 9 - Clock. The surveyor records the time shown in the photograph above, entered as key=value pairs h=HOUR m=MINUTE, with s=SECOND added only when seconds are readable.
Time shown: h=9 m=48
